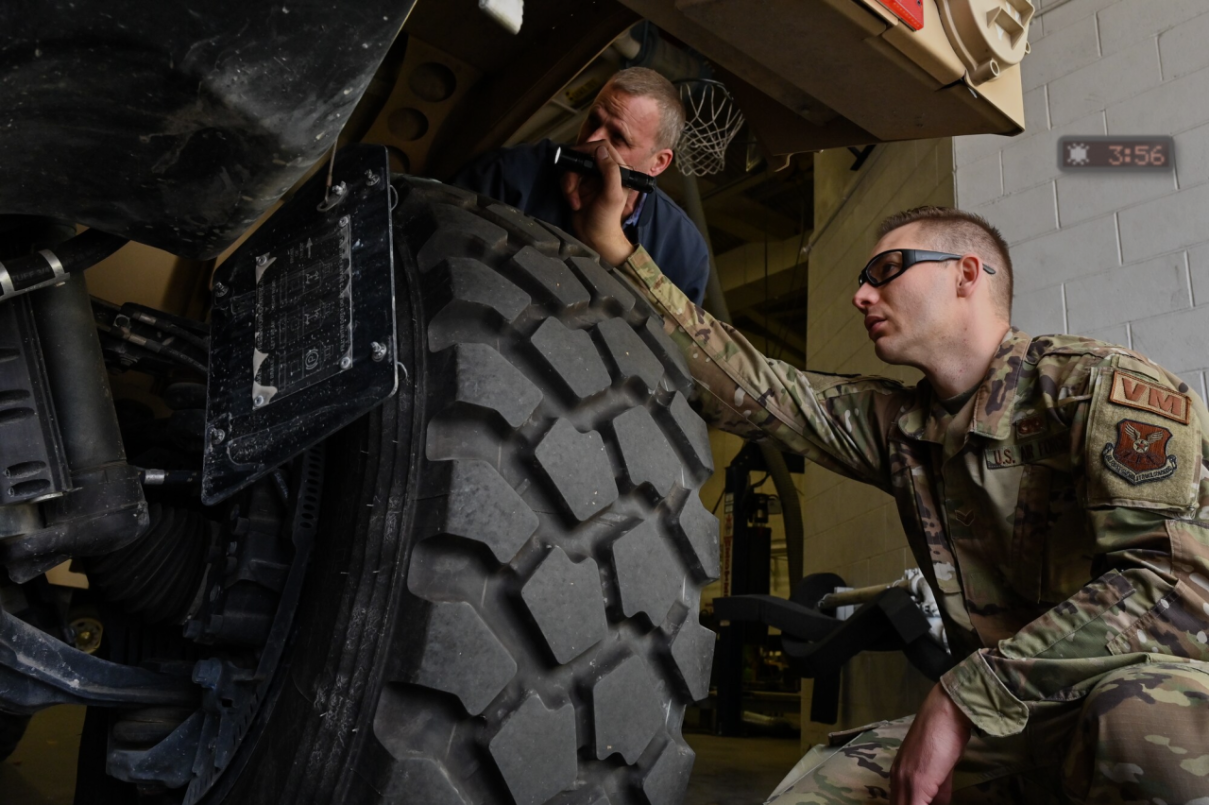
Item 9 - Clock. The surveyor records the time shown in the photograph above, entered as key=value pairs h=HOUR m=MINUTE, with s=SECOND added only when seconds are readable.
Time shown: h=3 m=56
